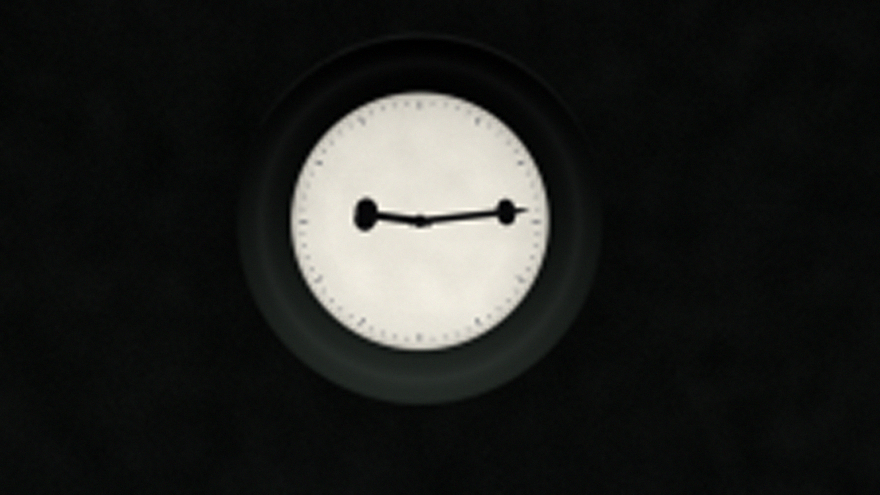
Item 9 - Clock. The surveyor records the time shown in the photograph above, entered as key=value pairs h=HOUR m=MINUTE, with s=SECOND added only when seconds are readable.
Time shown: h=9 m=14
